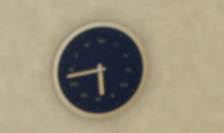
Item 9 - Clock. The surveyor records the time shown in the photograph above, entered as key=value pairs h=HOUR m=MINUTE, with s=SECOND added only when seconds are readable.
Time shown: h=5 m=43
